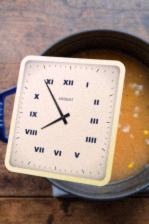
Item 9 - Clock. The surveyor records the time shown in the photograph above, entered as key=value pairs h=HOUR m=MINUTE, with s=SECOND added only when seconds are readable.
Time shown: h=7 m=54
